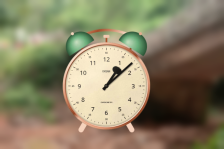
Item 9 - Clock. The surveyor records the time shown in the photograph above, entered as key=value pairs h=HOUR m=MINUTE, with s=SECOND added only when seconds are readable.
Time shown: h=1 m=8
